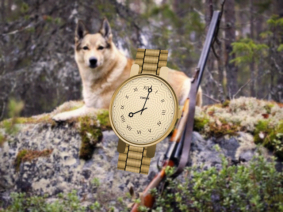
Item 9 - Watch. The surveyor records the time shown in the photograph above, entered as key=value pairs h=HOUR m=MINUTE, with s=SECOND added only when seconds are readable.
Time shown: h=8 m=2
